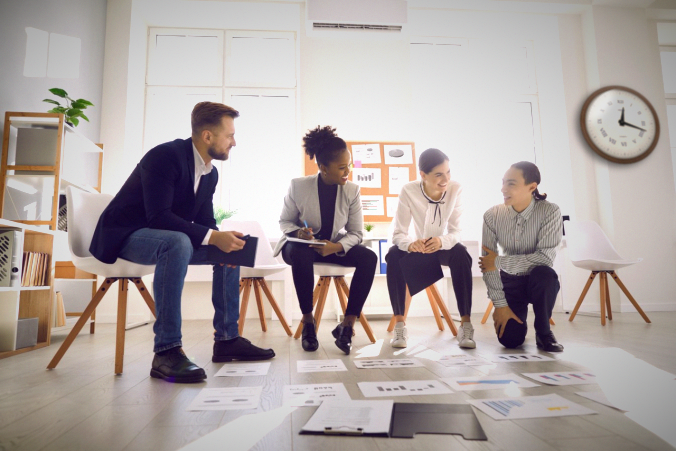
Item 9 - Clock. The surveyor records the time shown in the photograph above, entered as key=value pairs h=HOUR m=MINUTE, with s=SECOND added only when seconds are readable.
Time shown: h=12 m=18
